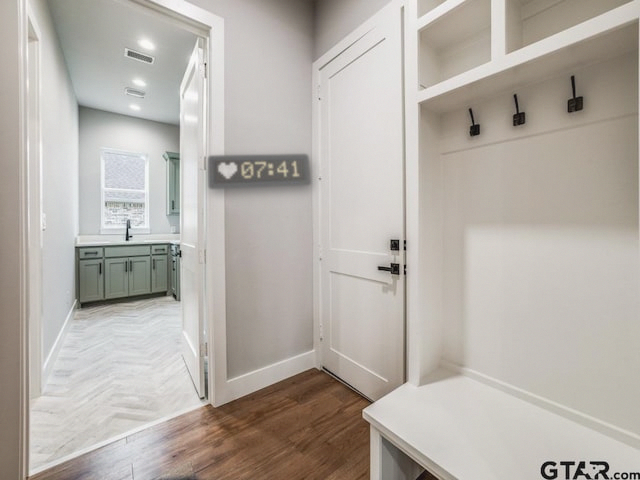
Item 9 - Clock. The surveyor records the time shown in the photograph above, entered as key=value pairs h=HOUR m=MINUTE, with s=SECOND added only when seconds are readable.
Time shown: h=7 m=41
